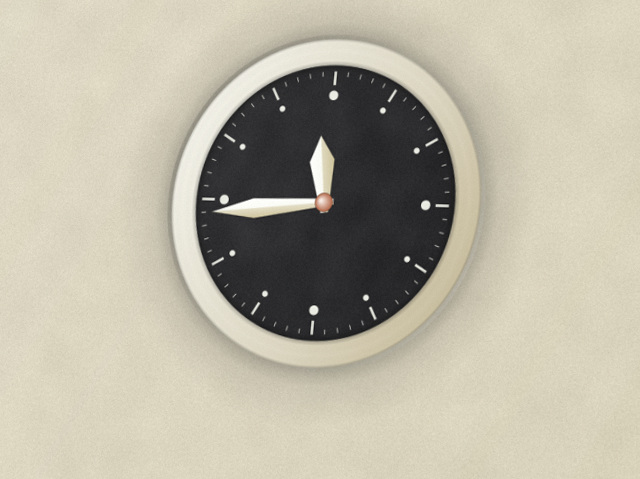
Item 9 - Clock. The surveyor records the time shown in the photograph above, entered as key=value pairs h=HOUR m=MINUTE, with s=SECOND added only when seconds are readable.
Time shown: h=11 m=44
